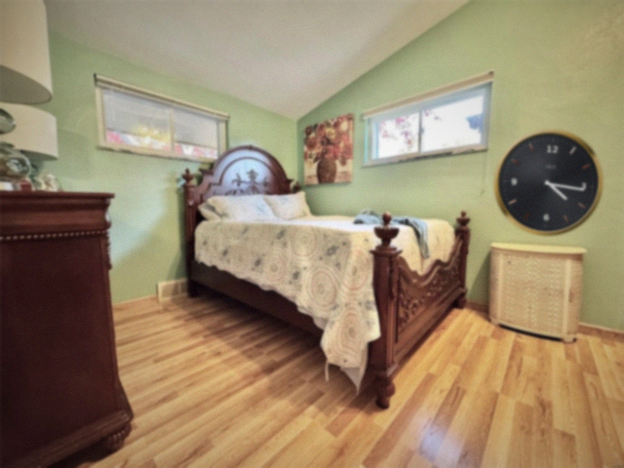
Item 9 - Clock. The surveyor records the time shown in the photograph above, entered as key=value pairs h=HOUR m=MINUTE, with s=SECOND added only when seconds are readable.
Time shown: h=4 m=16
